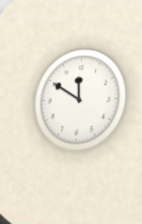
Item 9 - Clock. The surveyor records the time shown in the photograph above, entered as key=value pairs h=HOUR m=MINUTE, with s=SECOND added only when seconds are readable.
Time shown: h=11 m=50
